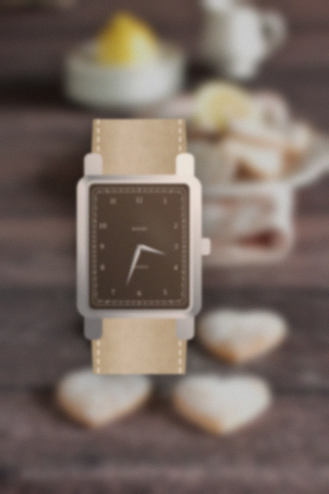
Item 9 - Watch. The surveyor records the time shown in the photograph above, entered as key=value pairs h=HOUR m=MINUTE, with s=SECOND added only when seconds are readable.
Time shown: h=3 m=33
